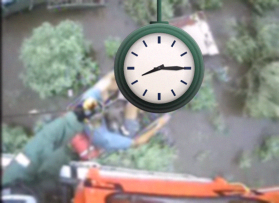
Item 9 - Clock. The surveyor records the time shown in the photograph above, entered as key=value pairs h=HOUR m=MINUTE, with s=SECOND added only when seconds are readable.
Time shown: h=8 m=15
